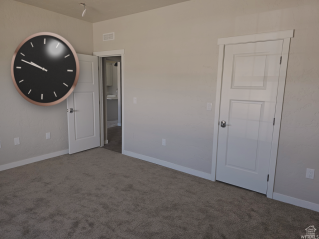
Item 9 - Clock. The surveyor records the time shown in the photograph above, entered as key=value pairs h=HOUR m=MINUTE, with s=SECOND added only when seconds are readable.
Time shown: h=9 m=48
